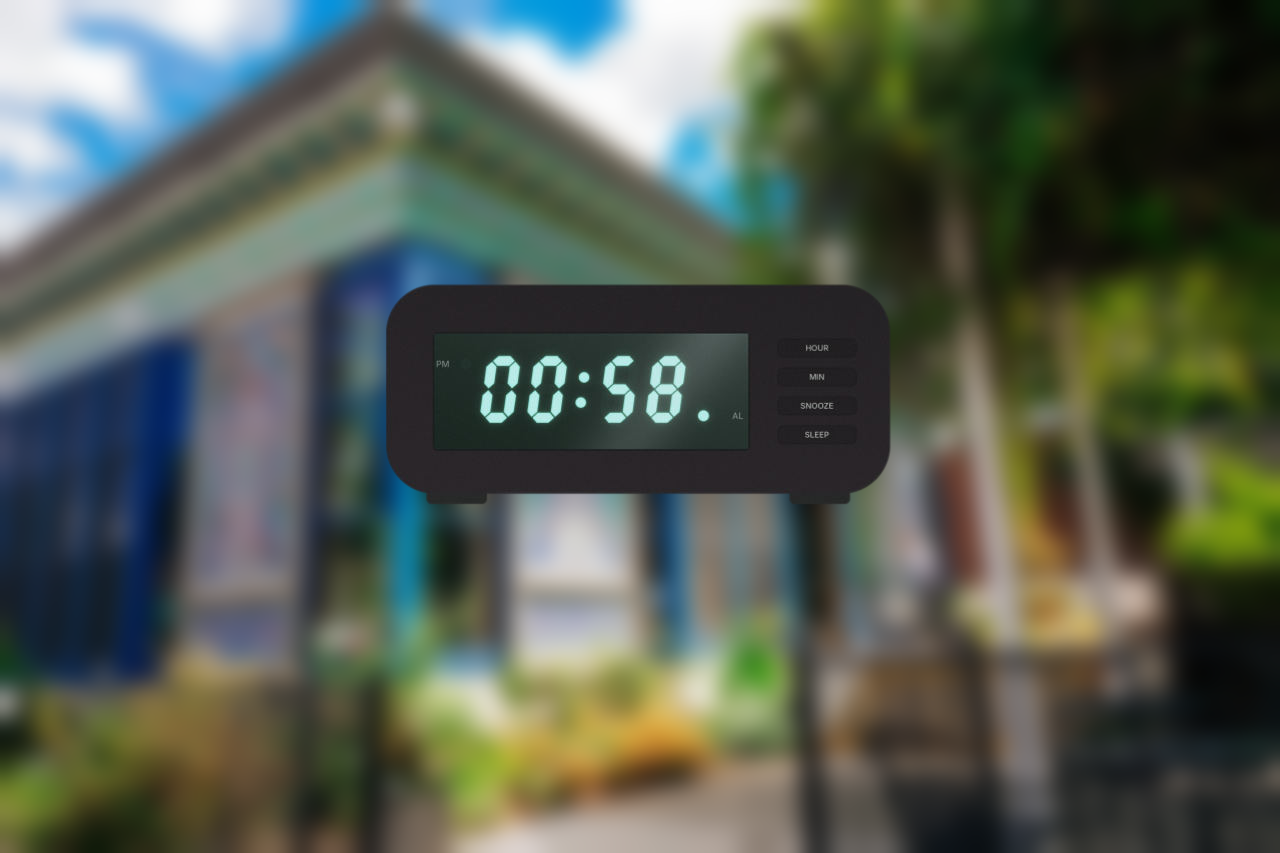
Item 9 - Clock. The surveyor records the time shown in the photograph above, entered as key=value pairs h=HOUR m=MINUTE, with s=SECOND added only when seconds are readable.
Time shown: h=0 m=58
